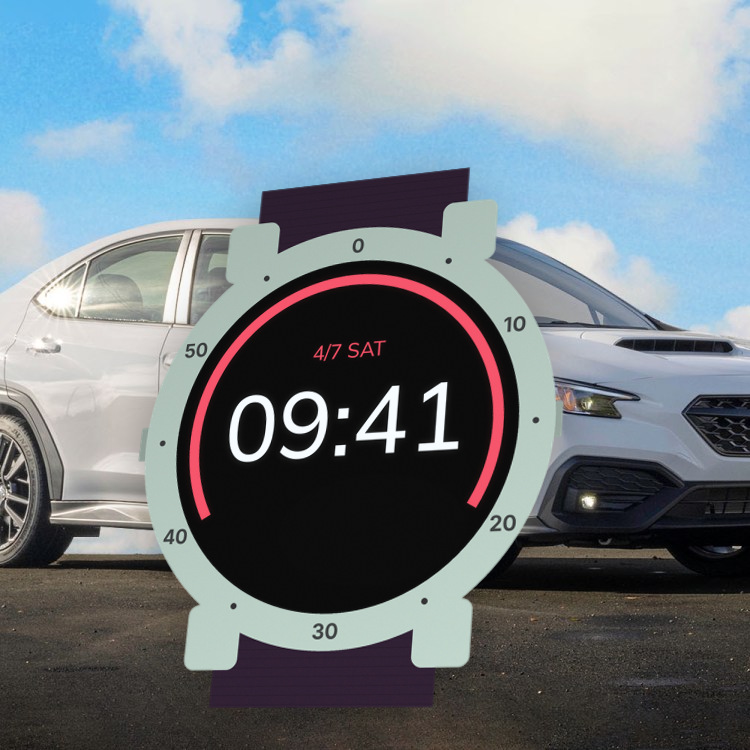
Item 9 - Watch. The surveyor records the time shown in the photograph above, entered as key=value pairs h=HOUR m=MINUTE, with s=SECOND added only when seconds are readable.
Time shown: h=9 m=41
